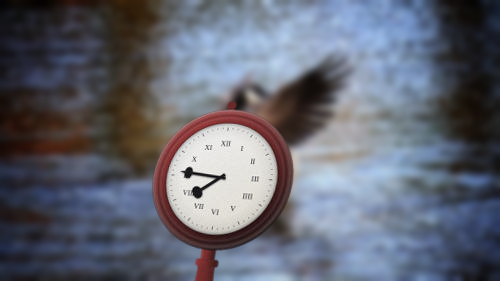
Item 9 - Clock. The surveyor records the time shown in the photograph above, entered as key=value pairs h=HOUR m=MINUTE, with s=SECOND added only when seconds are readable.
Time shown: h=7 m=46
